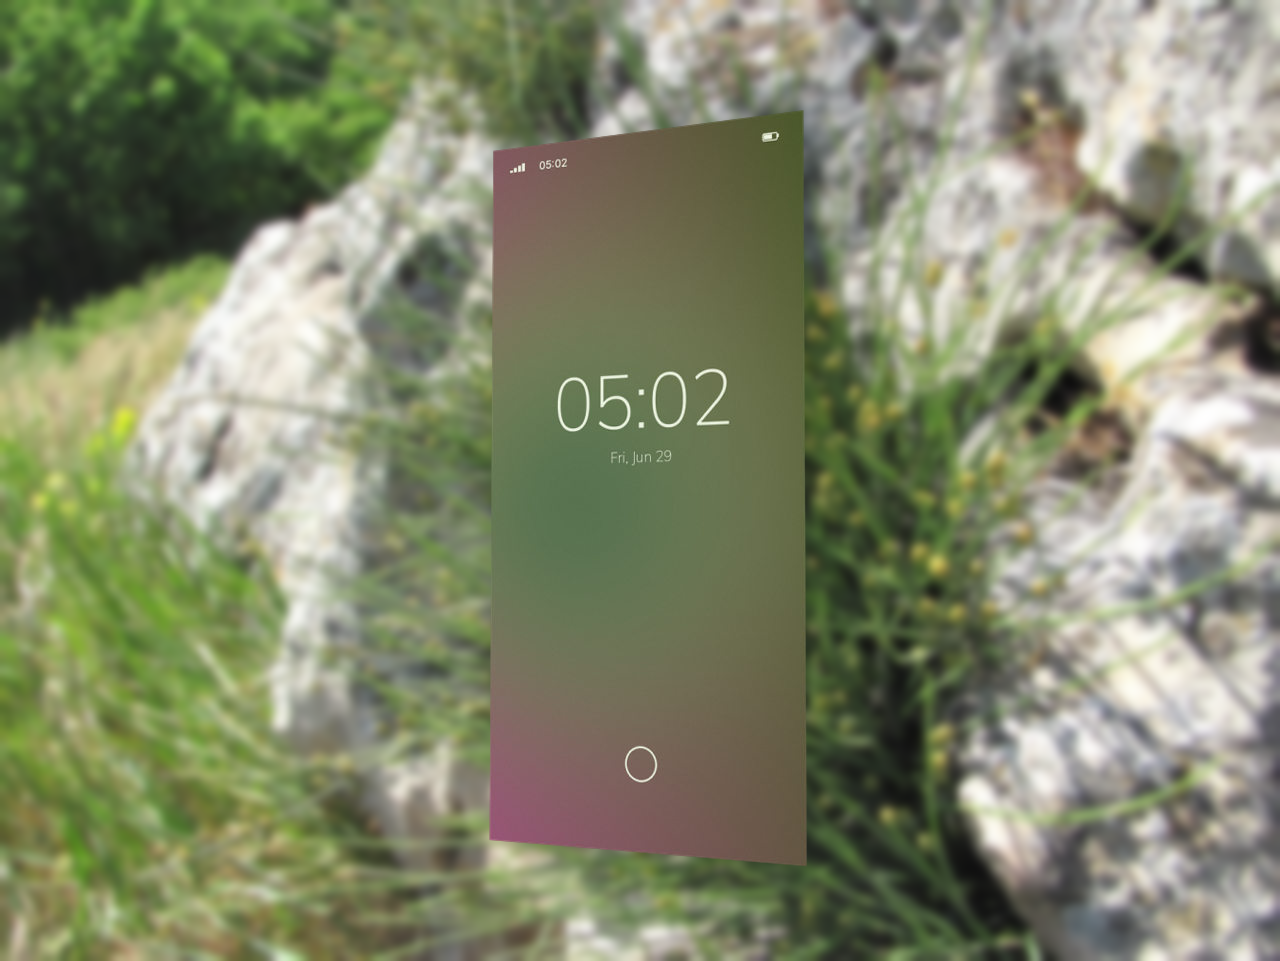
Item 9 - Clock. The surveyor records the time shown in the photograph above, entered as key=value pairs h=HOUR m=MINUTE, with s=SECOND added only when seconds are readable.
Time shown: h=5 m=2
